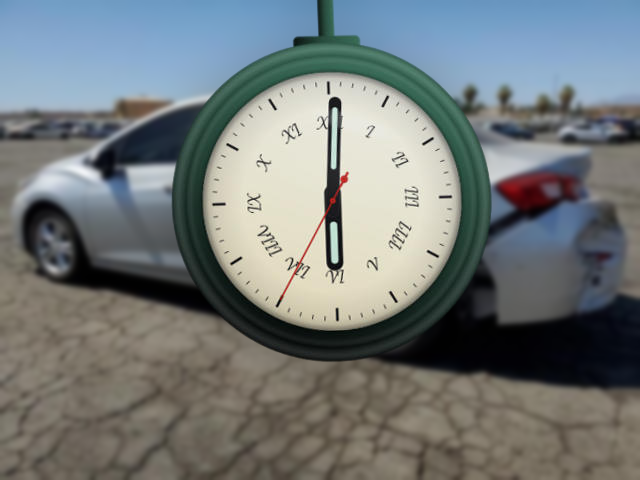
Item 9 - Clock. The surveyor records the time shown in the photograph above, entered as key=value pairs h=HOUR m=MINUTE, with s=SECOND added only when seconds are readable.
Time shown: h=6 m=0 s=35
